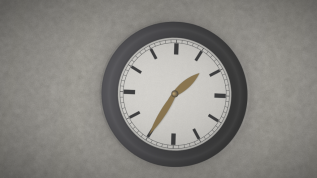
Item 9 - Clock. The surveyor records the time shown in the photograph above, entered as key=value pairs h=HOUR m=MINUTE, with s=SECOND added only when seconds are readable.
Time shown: h=1 m=35
